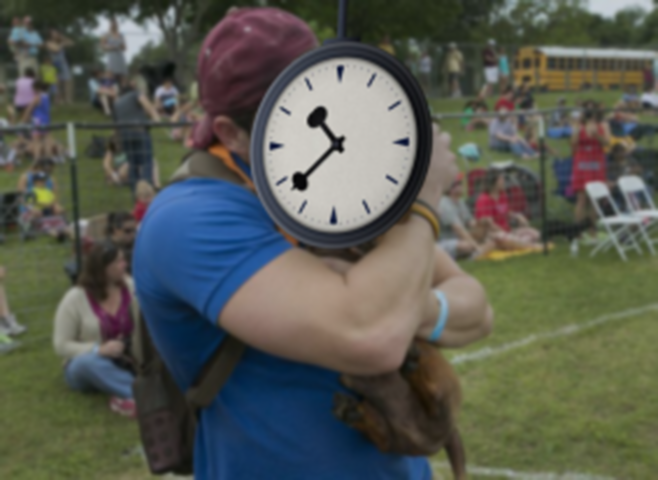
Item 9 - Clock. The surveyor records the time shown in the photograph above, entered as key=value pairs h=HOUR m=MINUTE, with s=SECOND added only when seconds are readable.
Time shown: h=10 m=38
